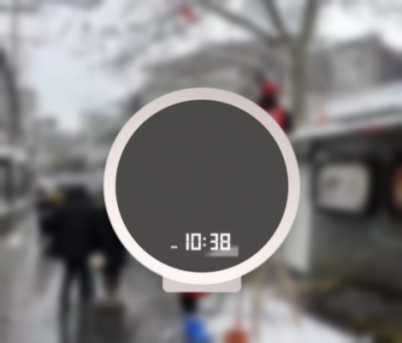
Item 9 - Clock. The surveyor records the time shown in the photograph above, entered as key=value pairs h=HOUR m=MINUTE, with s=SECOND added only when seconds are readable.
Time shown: h=10 m=38
